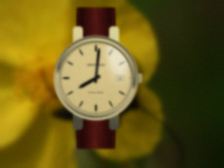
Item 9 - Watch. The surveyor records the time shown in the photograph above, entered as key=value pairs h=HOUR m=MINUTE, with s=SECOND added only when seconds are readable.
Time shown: h=8 m=1
